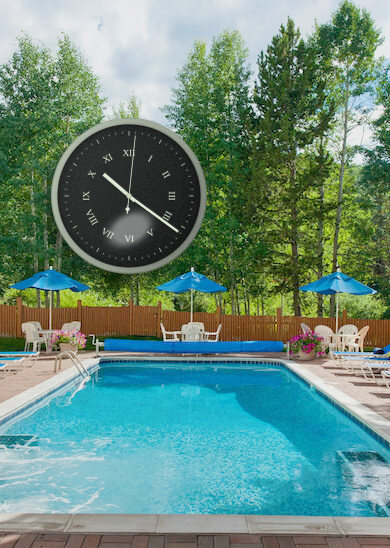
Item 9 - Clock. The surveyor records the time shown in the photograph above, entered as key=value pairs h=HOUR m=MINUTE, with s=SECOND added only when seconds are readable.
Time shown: h=10 m=21 s=1
